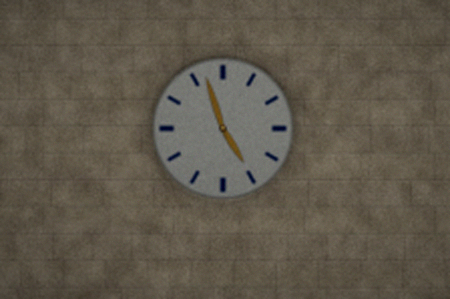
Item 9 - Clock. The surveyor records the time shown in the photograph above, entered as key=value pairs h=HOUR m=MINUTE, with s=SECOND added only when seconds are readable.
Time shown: h=4 m=57
